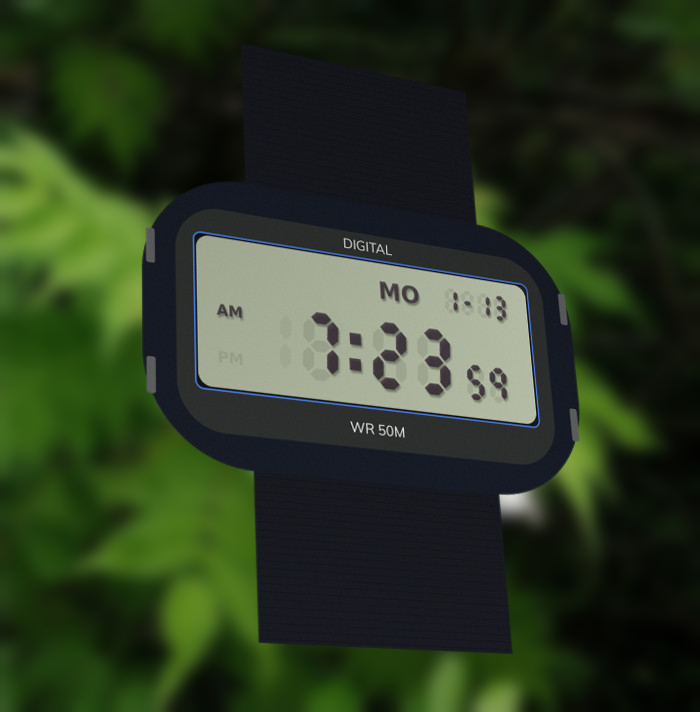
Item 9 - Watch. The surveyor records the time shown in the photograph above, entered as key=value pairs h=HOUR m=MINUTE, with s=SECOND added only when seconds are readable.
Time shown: h=7 m=23 s=59
